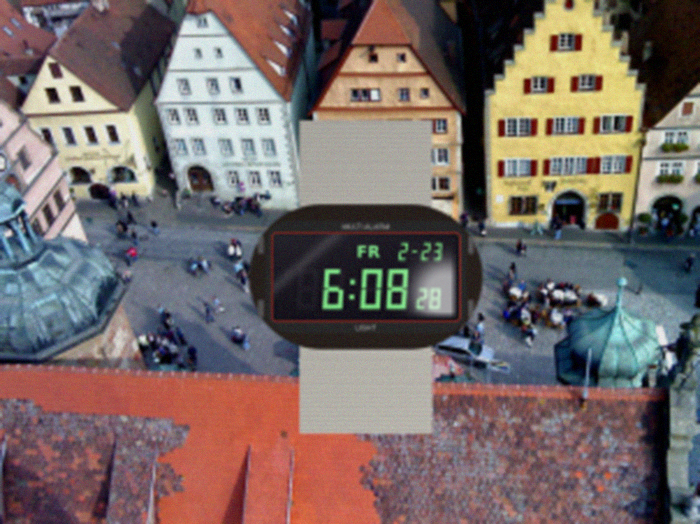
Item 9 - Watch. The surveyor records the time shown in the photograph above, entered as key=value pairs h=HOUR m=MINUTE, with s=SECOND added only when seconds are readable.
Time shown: h=6 m=8 s=28
